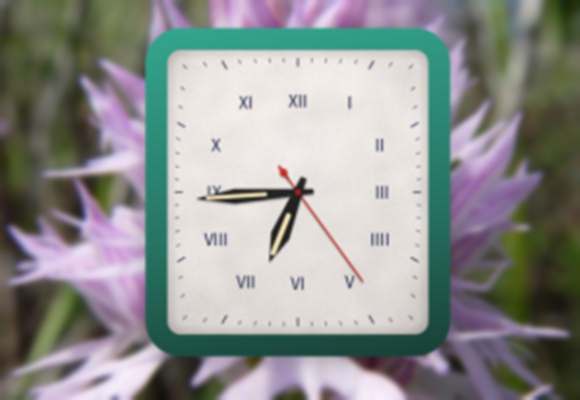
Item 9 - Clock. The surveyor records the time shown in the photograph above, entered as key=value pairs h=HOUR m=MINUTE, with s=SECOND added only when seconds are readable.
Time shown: h=6 m=44 s=24
